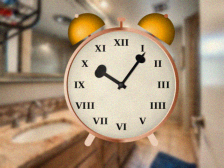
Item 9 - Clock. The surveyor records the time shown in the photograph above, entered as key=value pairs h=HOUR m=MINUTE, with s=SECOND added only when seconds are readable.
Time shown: h=10 m=6
